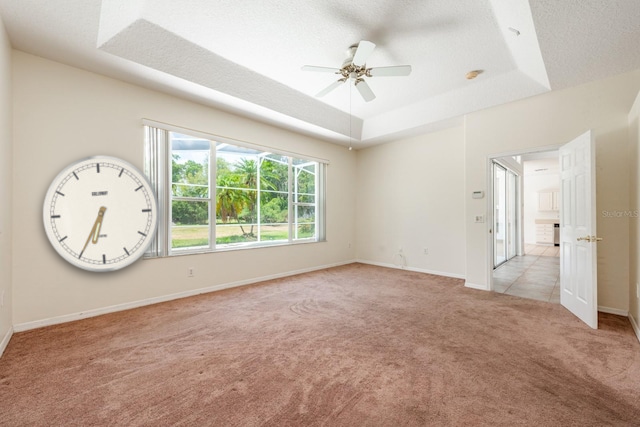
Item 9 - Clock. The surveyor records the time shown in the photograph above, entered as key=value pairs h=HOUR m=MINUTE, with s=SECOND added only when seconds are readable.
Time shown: h=6 m=35
